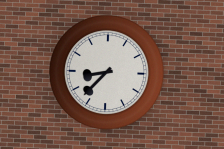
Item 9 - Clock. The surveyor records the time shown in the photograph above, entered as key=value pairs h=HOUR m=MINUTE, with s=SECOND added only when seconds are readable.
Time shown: h=8 m=37
